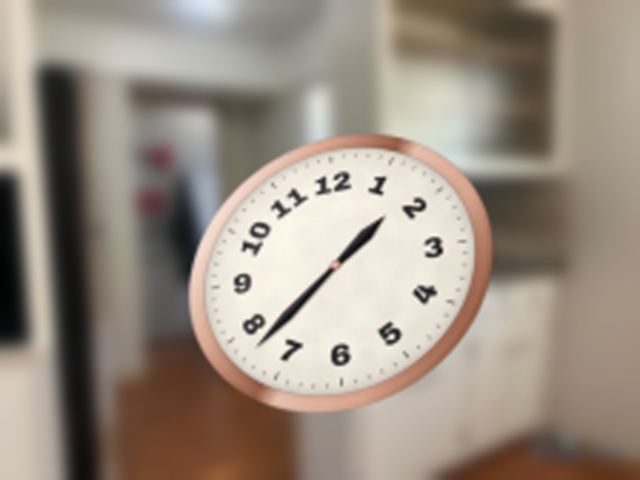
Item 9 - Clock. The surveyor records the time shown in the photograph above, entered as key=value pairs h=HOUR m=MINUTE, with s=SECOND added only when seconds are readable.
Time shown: h=1 m=38
